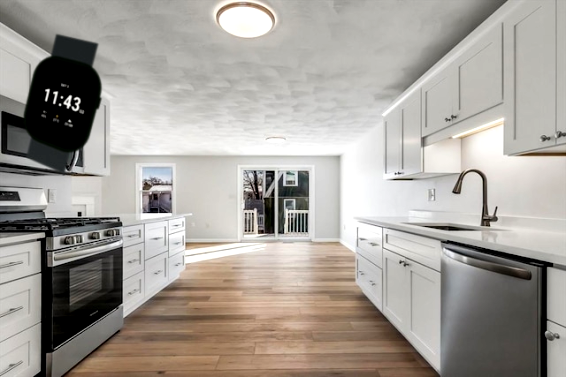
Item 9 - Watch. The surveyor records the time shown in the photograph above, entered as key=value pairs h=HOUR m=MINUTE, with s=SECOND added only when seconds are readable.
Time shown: h=11 m=43
